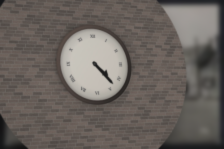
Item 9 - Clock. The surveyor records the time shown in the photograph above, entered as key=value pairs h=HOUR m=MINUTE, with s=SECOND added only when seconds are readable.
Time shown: h=4 m=23
